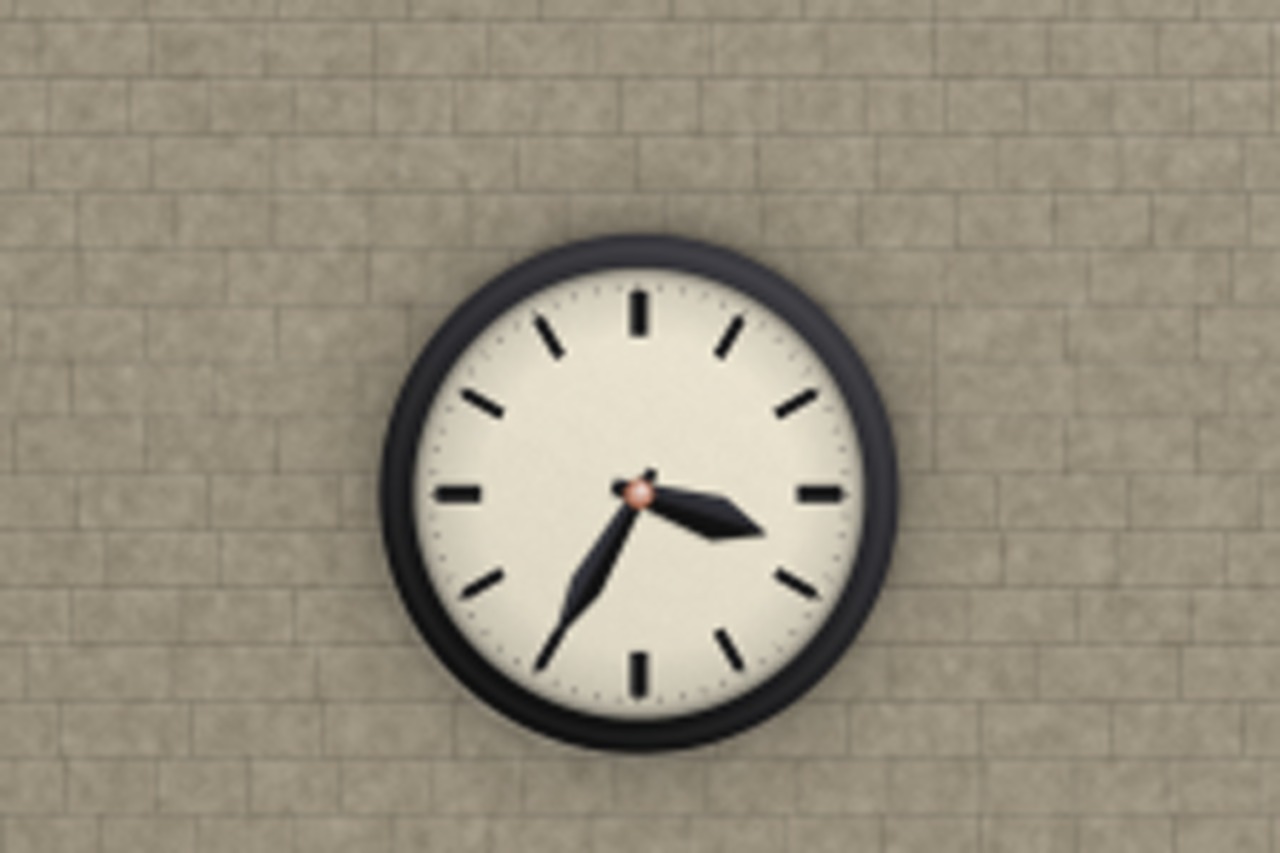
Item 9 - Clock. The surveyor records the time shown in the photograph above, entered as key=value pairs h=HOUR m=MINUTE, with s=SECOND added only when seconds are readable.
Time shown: h=3 m=35
